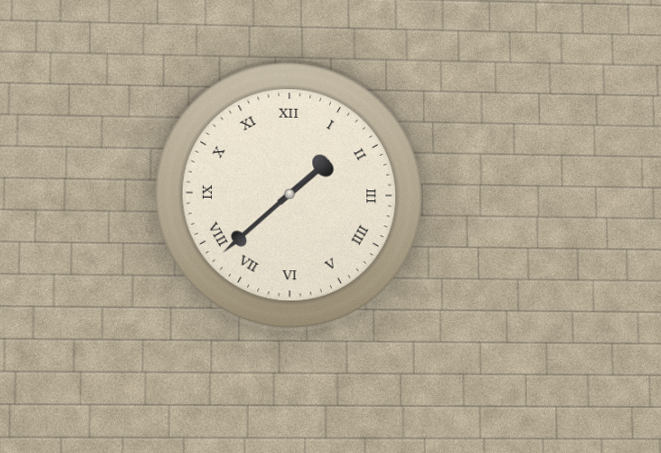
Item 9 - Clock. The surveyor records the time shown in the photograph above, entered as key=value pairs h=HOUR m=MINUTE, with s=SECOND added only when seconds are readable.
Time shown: h=1 m=38
